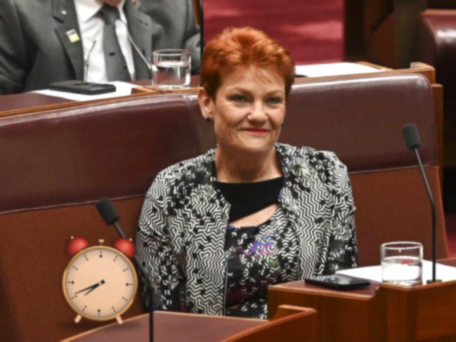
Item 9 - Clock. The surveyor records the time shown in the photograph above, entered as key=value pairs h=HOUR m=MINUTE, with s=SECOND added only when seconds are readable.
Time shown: h=7 m=41
